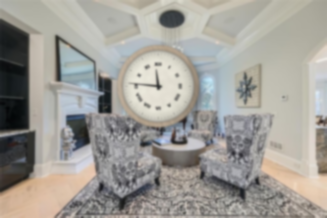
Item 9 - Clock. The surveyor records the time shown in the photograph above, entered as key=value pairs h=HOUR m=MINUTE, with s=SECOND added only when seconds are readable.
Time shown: h=11 m=46
